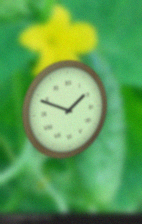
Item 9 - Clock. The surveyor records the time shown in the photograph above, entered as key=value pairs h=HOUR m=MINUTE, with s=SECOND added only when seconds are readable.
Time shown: h=1 m=49
